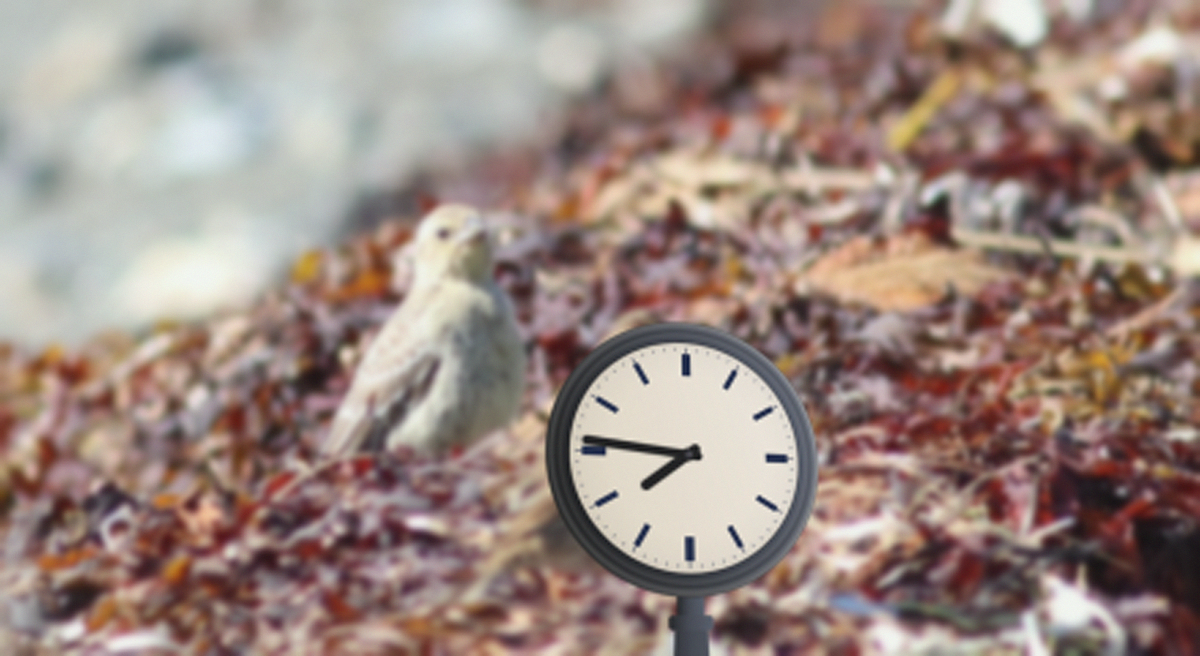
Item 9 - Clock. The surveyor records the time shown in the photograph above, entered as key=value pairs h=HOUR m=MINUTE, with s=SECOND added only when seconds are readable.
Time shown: h=7 m=46
